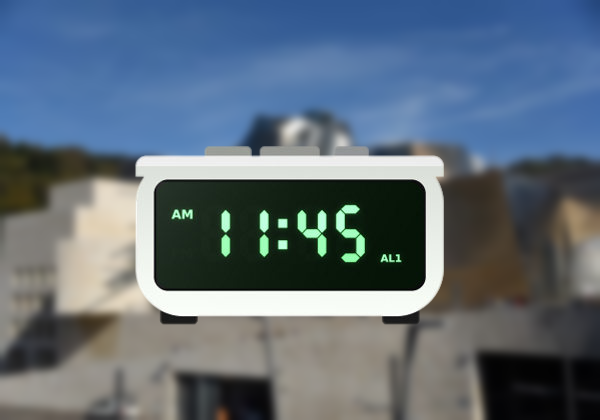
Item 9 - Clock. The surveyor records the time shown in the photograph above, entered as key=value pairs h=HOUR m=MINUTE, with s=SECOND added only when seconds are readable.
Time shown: h=11 m=45
